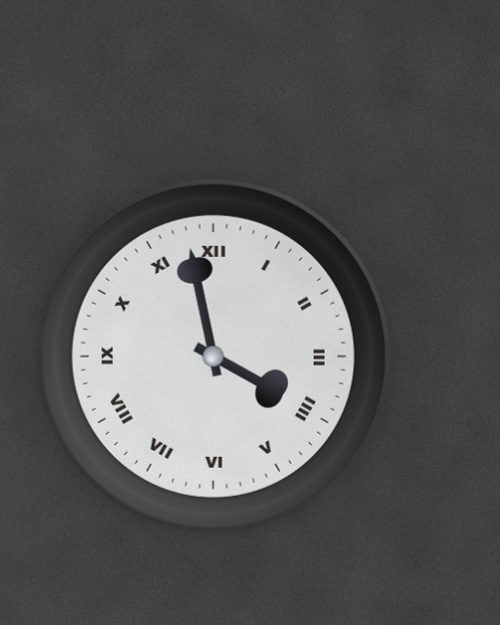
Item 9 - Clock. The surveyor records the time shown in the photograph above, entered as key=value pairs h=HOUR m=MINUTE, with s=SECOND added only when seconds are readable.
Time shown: h=3 m=58
